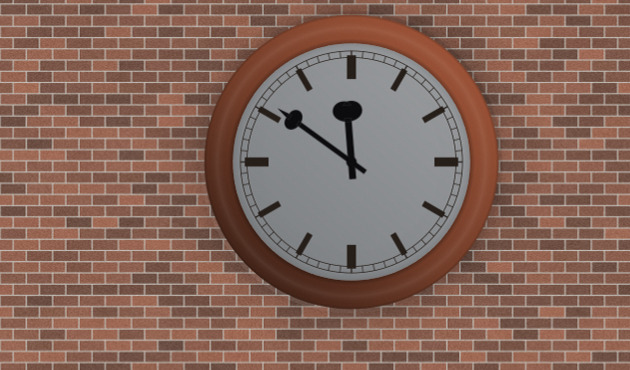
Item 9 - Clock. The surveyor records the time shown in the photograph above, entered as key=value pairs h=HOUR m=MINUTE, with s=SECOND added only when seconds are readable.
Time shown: h=11 m=51
